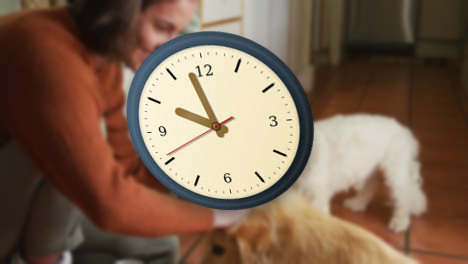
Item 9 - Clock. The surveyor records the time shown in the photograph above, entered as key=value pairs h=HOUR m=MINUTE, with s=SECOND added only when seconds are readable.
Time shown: h=9 m=57 s=41
